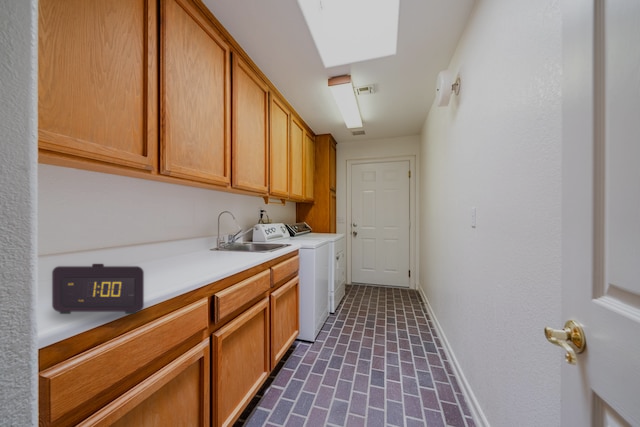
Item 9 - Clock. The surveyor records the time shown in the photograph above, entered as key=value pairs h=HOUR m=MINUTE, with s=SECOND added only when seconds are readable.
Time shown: h=1 m=0
